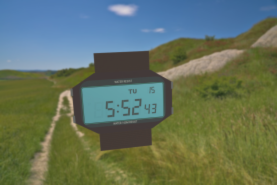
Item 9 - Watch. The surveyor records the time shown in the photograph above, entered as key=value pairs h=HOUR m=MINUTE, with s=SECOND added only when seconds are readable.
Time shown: h=5 m=52 s=43
